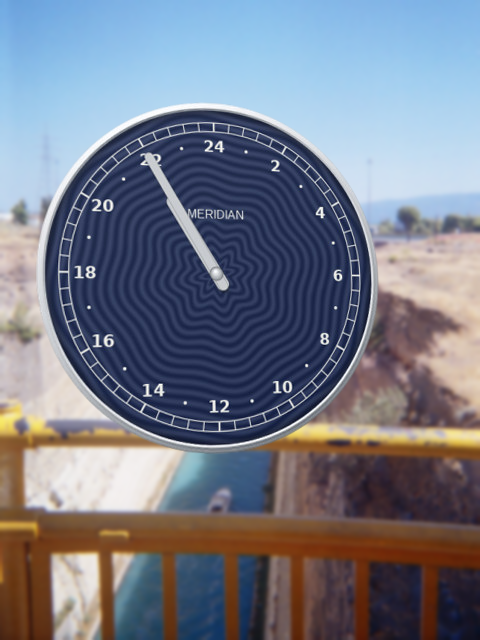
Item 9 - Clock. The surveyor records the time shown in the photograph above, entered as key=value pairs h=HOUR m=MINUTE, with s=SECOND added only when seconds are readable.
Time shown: h=21 m=55
